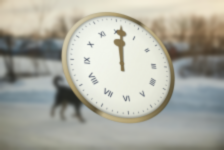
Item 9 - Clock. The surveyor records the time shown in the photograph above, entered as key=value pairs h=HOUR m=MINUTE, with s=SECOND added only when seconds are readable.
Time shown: h=12 m=1
